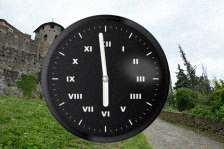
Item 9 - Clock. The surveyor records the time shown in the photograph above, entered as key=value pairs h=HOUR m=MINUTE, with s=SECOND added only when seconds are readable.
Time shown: h=5 m=59
